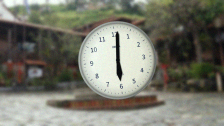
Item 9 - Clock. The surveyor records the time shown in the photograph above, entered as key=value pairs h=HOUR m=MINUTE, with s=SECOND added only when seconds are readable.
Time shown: h=6 m=1
